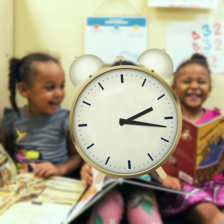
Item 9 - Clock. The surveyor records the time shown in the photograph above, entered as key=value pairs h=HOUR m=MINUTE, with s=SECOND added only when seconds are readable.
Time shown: h=2 m=17
